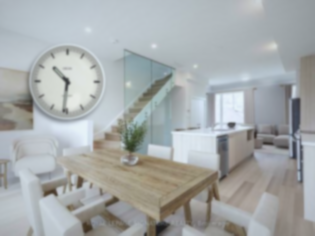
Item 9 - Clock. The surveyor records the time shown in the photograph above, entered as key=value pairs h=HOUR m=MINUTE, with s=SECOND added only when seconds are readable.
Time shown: h=10 m=31
